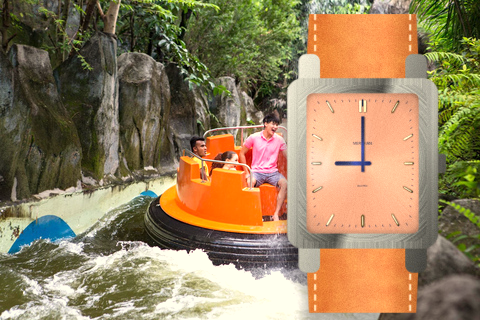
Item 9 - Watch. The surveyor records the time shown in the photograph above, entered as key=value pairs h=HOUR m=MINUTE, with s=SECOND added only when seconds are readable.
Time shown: h=9 m=0
